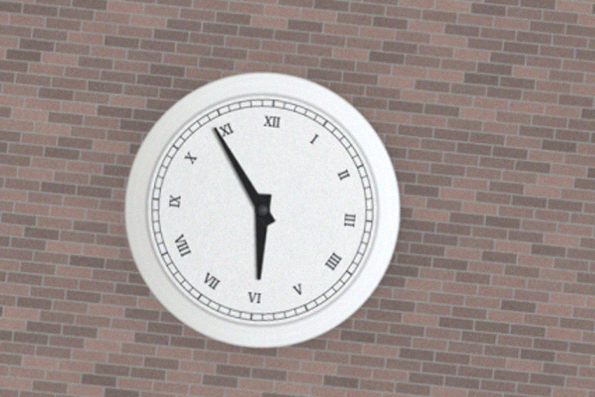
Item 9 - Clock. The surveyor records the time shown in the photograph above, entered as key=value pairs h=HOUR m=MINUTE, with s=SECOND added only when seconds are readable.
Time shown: h=5 m=54
